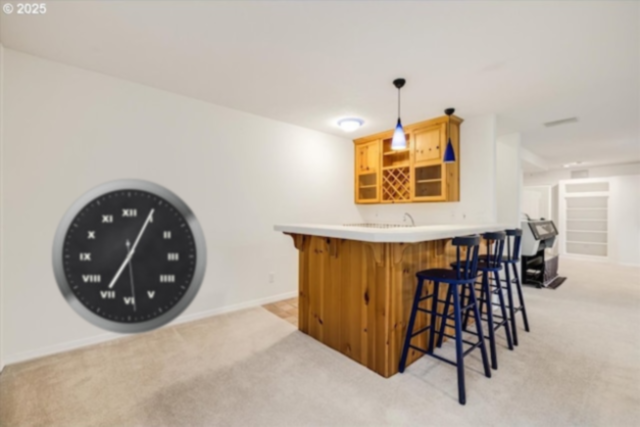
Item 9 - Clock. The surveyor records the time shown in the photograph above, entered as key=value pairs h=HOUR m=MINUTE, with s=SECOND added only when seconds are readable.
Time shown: h=7 m=4 s=29
